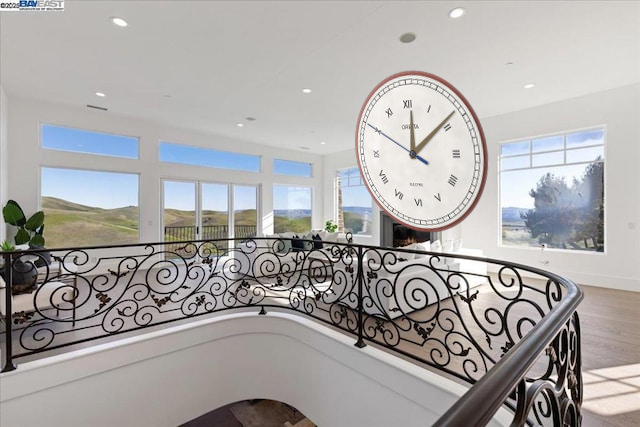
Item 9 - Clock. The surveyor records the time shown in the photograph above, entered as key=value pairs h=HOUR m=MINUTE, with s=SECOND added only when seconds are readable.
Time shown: h=12 m=8 s=50
